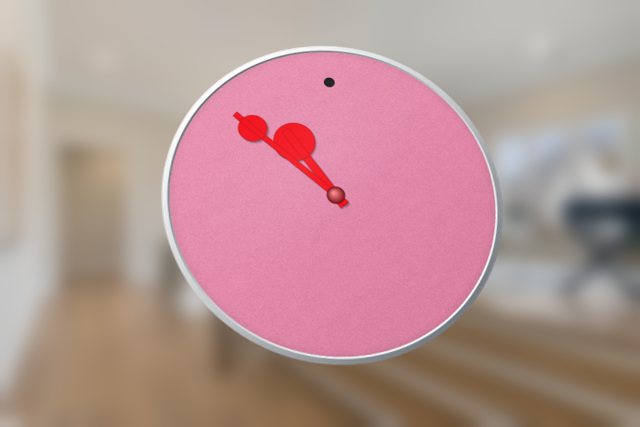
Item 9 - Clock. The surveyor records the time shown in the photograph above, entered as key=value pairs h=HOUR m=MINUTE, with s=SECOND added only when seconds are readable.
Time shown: h=10 m=52
